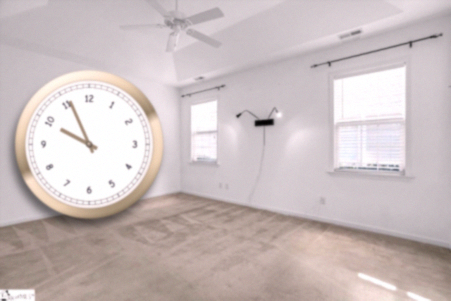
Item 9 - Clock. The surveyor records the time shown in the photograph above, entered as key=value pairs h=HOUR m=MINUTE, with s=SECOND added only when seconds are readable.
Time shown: h=9 m=56
